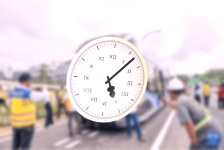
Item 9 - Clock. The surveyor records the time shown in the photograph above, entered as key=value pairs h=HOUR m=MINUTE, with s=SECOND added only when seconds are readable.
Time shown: h=5 m=7
